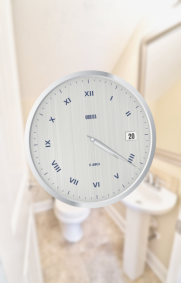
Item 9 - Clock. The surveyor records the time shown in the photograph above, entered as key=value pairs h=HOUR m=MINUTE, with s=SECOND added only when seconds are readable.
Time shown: h=4 m=21
